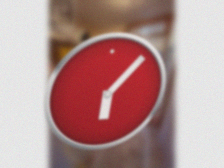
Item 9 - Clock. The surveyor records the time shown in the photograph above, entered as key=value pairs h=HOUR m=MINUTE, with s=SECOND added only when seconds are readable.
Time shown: h=6 m=7
